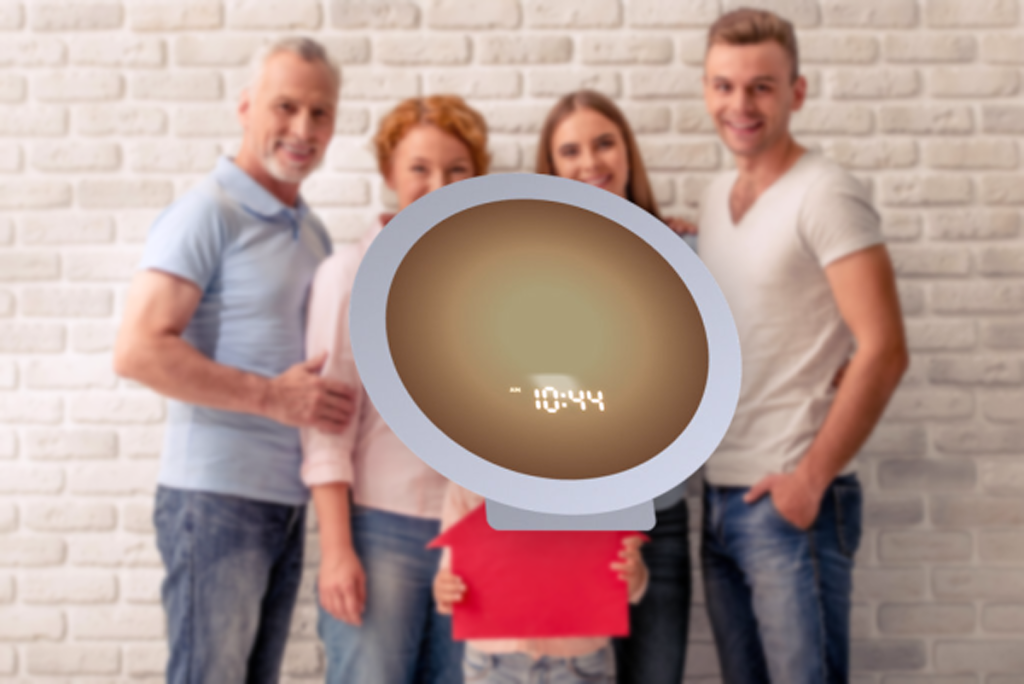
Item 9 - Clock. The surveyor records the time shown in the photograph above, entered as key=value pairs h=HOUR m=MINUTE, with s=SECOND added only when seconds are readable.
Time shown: h=10 m=44
